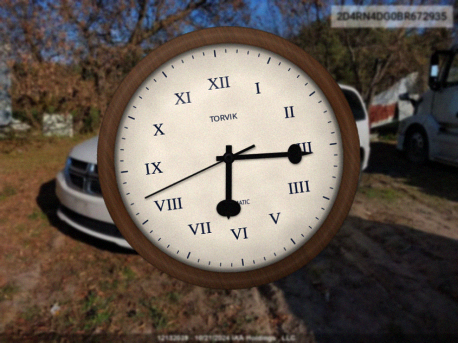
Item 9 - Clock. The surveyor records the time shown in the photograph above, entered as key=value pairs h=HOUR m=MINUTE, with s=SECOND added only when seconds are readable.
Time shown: h=6 m=15 s=42
